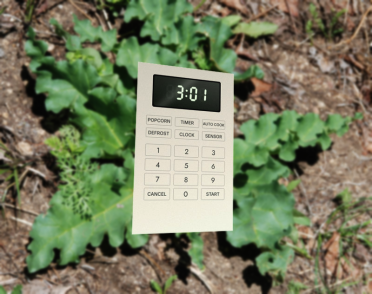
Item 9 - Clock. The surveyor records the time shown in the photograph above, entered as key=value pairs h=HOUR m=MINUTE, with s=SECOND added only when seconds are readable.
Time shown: h=3 m=1
